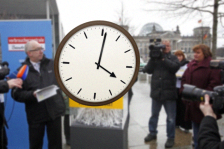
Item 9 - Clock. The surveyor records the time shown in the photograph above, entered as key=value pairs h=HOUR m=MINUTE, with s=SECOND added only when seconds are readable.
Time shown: h=4 m=1
